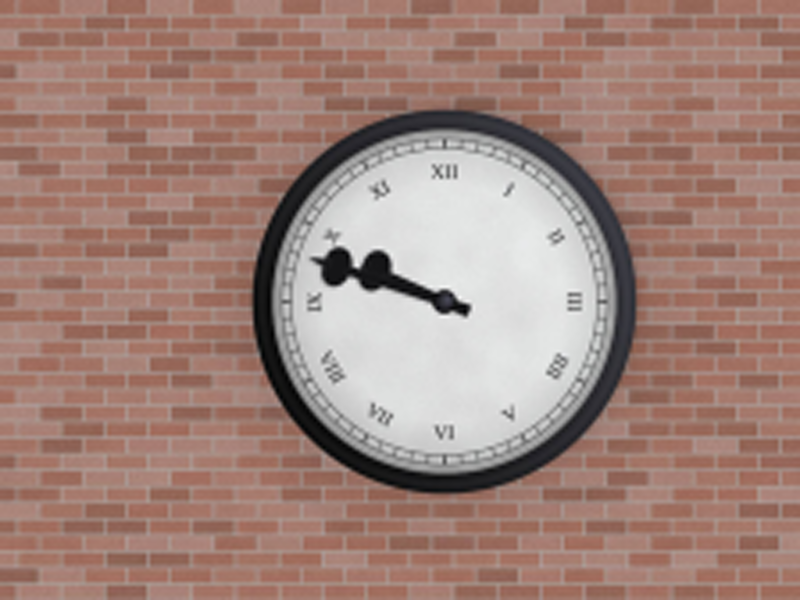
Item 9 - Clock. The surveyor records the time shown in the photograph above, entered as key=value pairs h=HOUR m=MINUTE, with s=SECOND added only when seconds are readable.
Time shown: h=9 m=48
